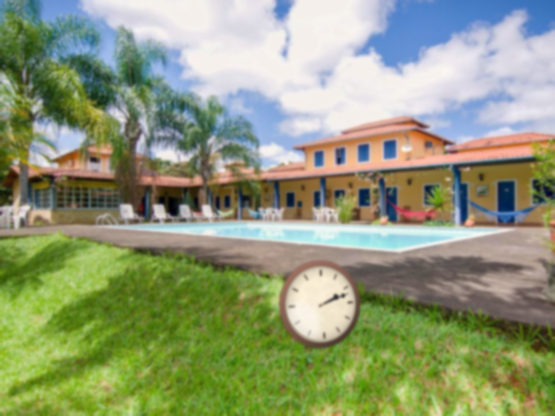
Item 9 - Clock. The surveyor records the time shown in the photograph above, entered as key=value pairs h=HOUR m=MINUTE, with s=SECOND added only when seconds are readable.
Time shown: h=2 m=12
